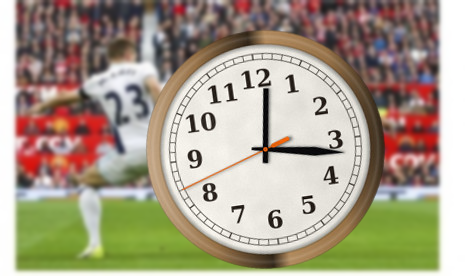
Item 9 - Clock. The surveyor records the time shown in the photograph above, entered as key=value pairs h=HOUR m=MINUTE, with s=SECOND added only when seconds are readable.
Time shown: h=12 m=16 s=42
